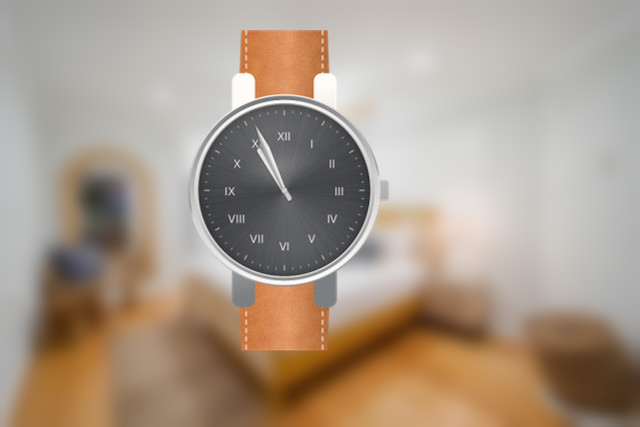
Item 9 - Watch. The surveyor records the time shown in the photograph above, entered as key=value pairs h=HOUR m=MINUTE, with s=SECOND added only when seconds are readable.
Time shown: h=10 m=56
